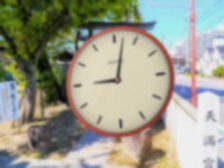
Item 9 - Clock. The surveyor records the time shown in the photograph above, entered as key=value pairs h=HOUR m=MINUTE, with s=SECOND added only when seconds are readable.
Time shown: h=9 m=2
